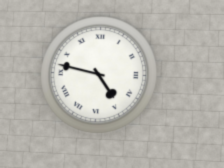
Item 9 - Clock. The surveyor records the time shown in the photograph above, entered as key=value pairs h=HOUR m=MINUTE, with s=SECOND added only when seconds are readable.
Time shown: h=4 m=47
